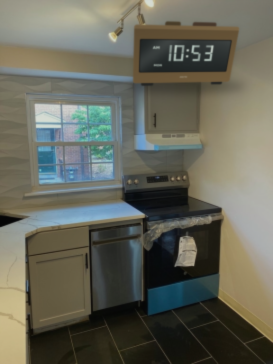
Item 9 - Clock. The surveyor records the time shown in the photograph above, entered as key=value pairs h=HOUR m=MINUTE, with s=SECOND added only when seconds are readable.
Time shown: h=10 m=53
